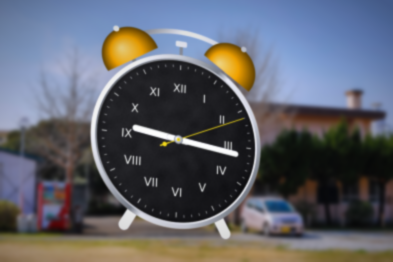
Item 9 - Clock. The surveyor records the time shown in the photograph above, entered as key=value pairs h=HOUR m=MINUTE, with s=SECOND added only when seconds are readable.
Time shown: h=9 m=16 s=11
